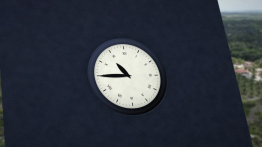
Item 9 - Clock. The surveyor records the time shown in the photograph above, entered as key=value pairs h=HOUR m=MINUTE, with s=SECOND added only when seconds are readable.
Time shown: h=10 m=45
